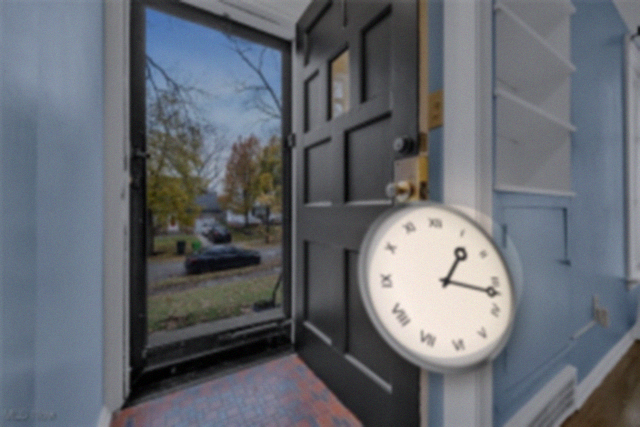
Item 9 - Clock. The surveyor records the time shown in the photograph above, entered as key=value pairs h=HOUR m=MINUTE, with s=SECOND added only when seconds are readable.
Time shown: h=1 m=17
